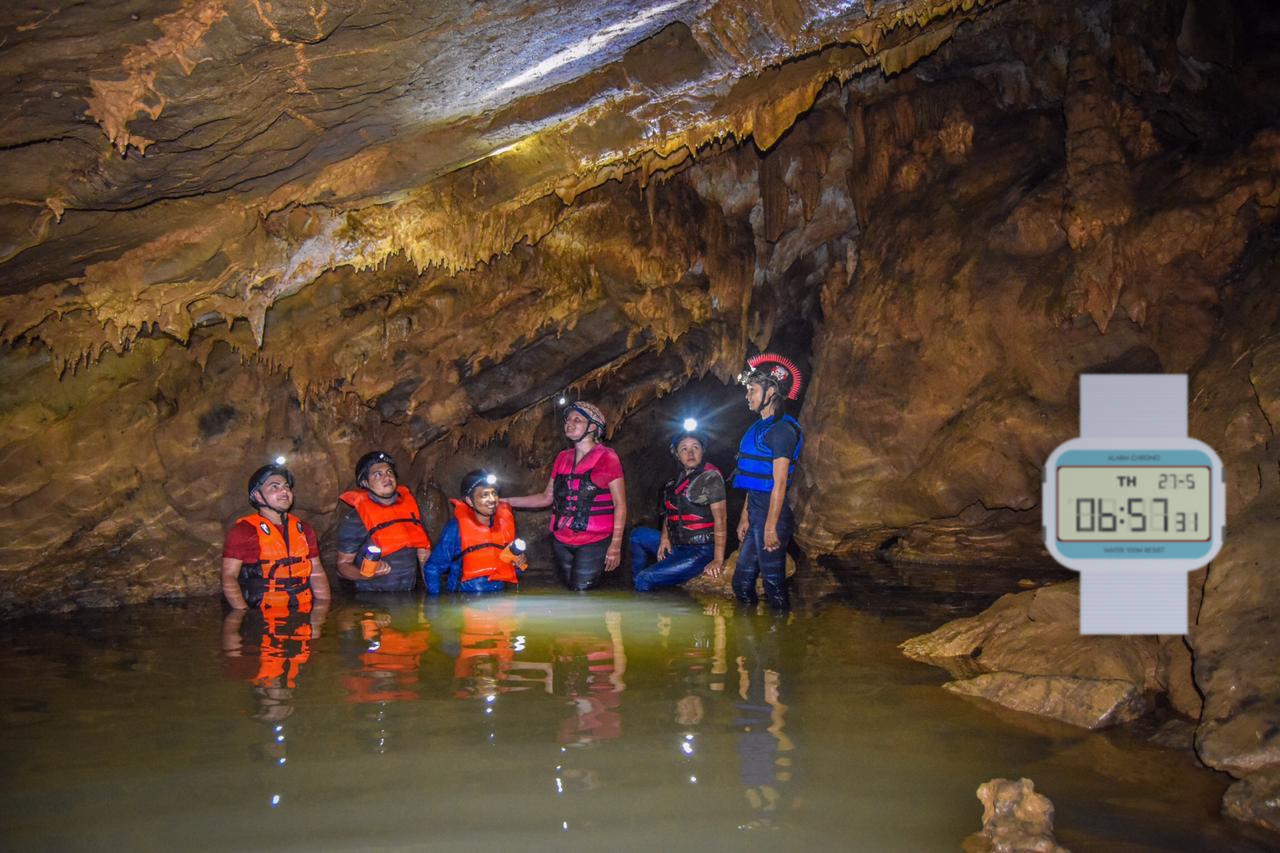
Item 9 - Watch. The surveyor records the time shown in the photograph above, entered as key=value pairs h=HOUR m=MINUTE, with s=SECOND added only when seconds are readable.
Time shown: h=6 m=57 s=31
